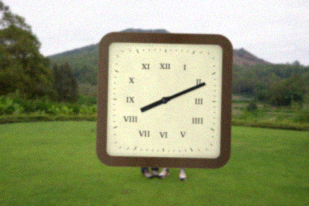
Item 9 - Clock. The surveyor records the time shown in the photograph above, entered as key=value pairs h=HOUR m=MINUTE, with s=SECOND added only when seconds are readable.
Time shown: h=8 m=11
